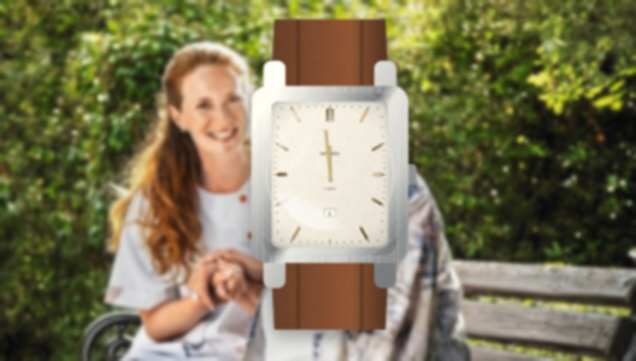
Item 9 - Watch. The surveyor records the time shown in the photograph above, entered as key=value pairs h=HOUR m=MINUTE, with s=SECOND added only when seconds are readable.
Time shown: h=11 m=59
